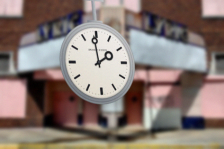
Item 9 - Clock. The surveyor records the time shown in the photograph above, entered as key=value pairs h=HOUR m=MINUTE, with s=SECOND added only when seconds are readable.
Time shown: h=1 m=59
